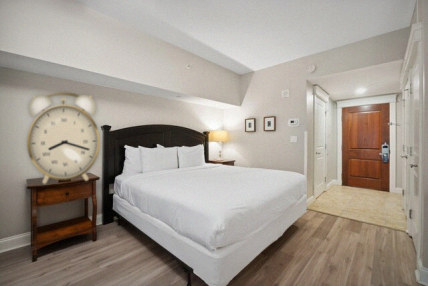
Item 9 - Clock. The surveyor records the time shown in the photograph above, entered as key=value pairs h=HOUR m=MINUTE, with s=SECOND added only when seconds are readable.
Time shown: h=8 m=18
